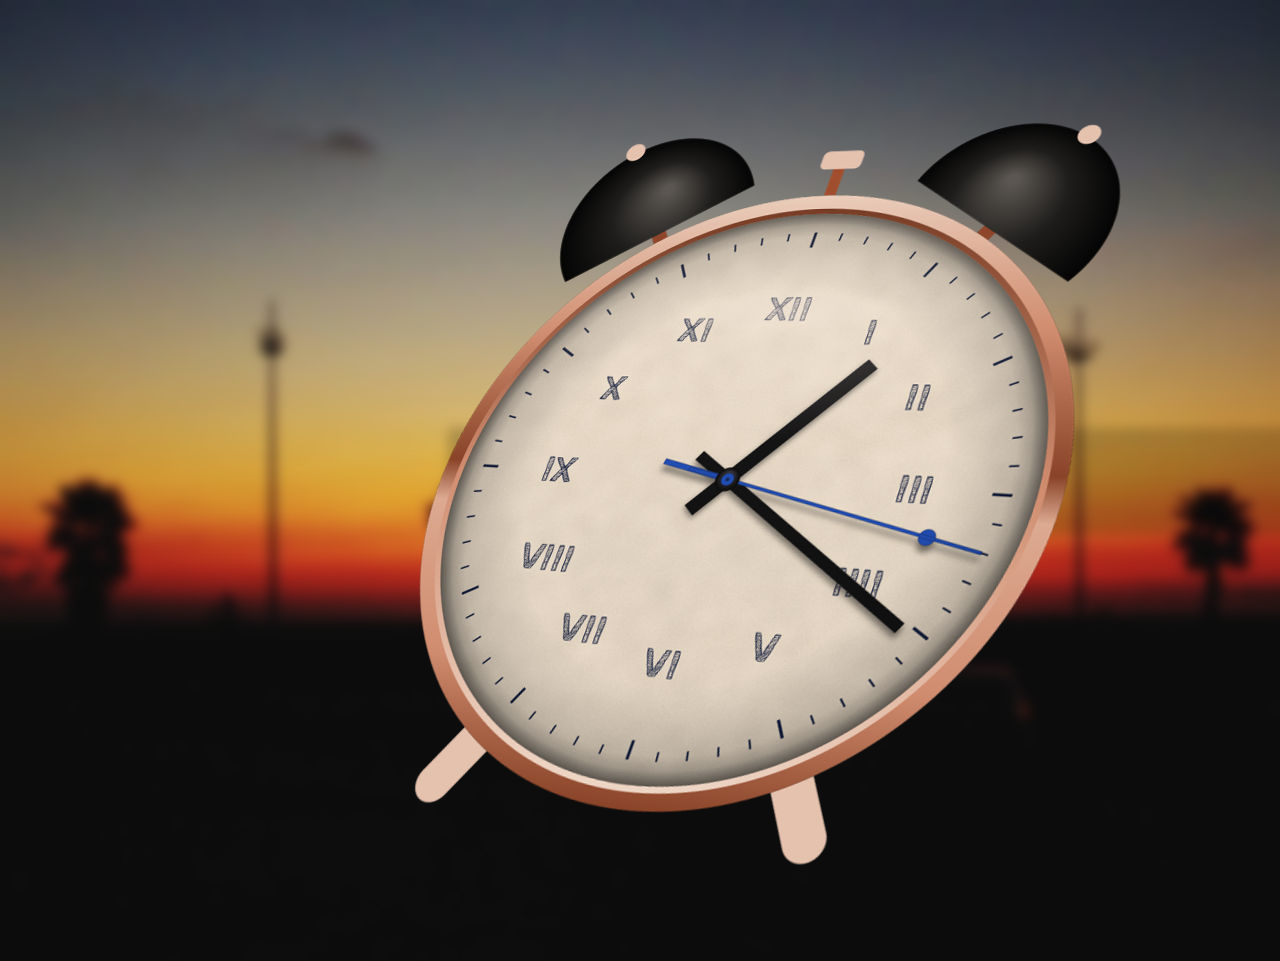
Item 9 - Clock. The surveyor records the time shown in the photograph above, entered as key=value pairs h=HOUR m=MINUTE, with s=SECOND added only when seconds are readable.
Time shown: h=1 m=20 s=17
